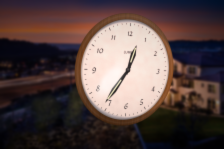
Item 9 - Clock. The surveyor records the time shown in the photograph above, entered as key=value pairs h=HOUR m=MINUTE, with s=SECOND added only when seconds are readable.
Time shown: h=12 m=36
